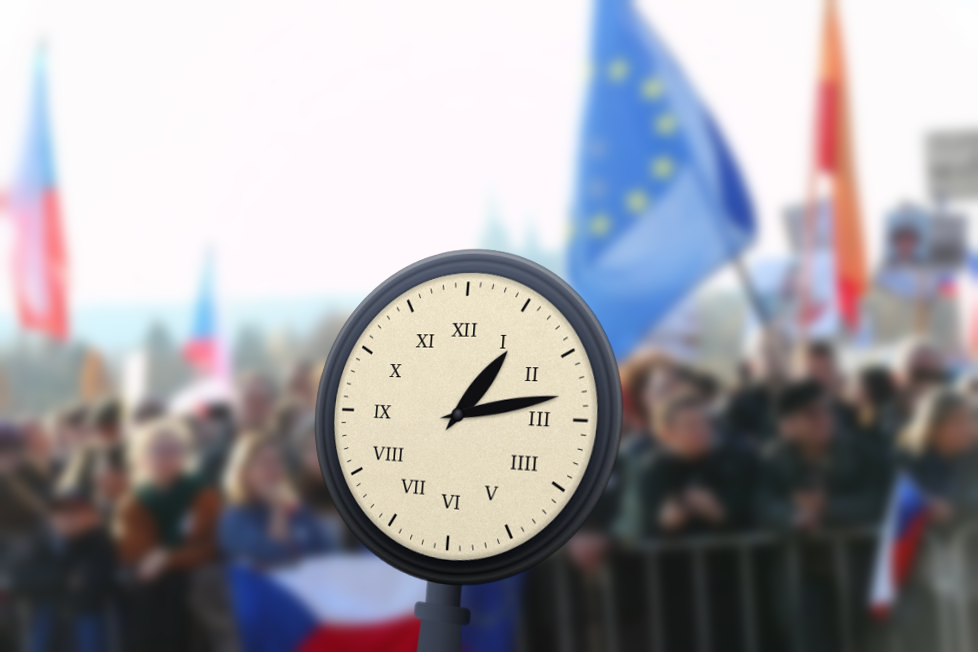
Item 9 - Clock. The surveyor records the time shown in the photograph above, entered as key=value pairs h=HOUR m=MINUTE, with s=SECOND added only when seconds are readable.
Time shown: h=1 m=13
